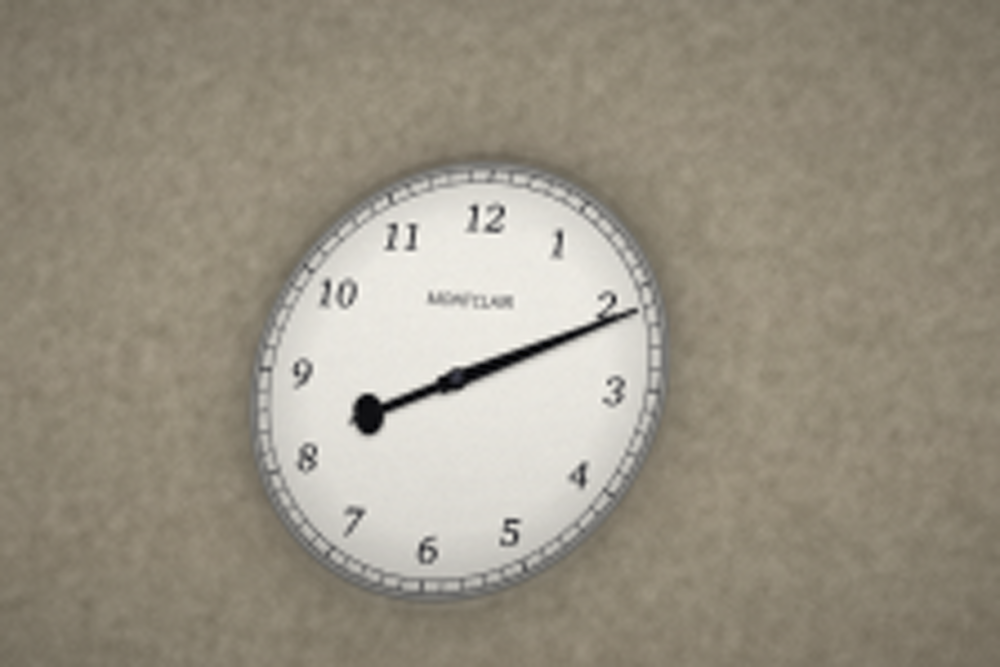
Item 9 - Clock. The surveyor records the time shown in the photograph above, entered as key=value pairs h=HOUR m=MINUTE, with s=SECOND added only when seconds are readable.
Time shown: h=8 m=11
